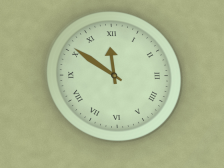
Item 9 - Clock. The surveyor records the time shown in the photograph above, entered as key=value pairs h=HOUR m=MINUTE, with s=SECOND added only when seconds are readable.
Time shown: h=11 m=51
